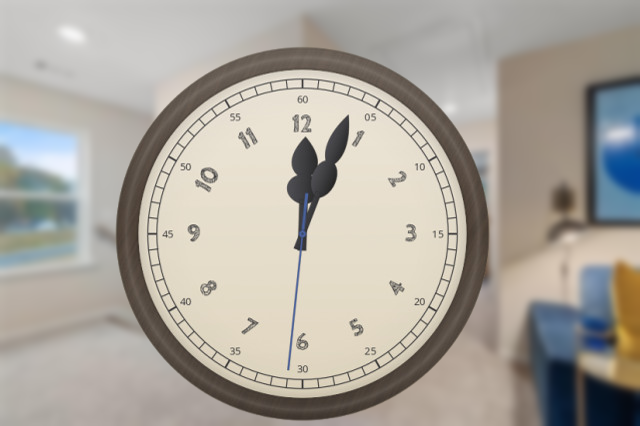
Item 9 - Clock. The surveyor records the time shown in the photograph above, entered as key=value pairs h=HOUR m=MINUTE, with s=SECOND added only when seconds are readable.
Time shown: h=12 m=3 s=31
